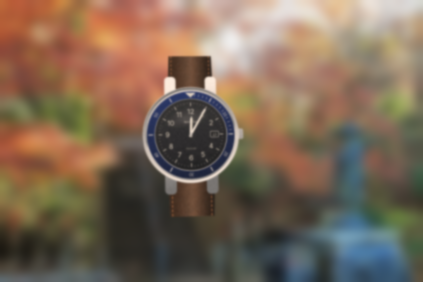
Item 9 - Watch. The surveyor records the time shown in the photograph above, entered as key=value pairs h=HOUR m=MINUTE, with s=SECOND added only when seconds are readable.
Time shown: h=12 m=5
